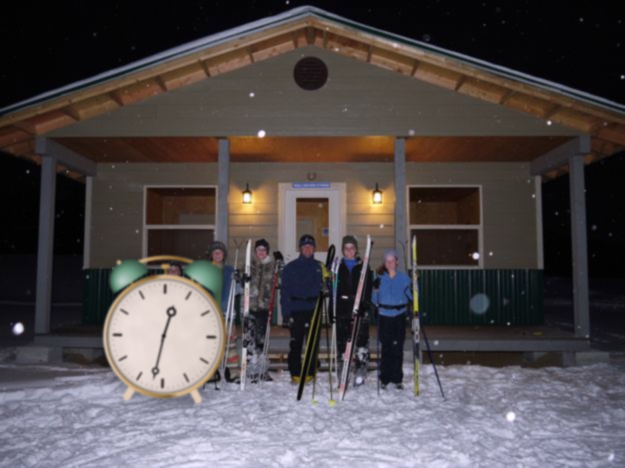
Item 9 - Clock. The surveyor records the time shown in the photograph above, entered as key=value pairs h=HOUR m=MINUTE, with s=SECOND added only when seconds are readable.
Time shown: h=12 m=32
